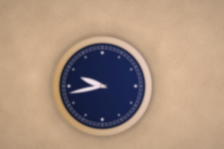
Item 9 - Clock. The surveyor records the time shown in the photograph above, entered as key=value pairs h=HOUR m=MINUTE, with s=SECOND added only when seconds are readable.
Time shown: h=9 m=43
